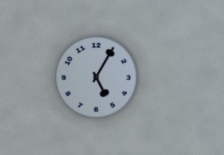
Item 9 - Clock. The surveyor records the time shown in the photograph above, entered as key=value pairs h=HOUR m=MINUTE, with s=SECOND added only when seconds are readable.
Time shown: h=5 m=5
